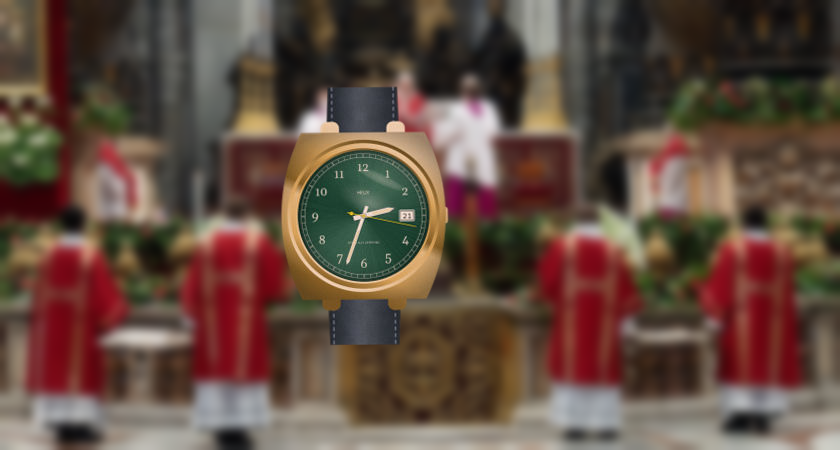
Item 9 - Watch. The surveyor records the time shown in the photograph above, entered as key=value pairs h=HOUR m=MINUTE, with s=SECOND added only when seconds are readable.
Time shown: h=2 m=33 s=17
